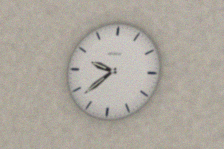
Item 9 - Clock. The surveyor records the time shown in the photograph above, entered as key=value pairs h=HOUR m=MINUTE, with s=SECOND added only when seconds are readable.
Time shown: h=9 m=38
